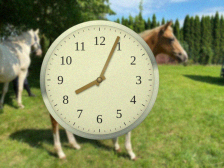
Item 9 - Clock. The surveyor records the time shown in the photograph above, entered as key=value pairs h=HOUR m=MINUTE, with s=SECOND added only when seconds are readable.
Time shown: h=8 m=4
